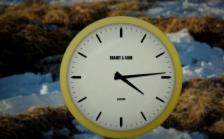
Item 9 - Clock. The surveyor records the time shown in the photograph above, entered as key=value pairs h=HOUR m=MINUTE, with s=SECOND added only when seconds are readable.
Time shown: h=4 m=14
